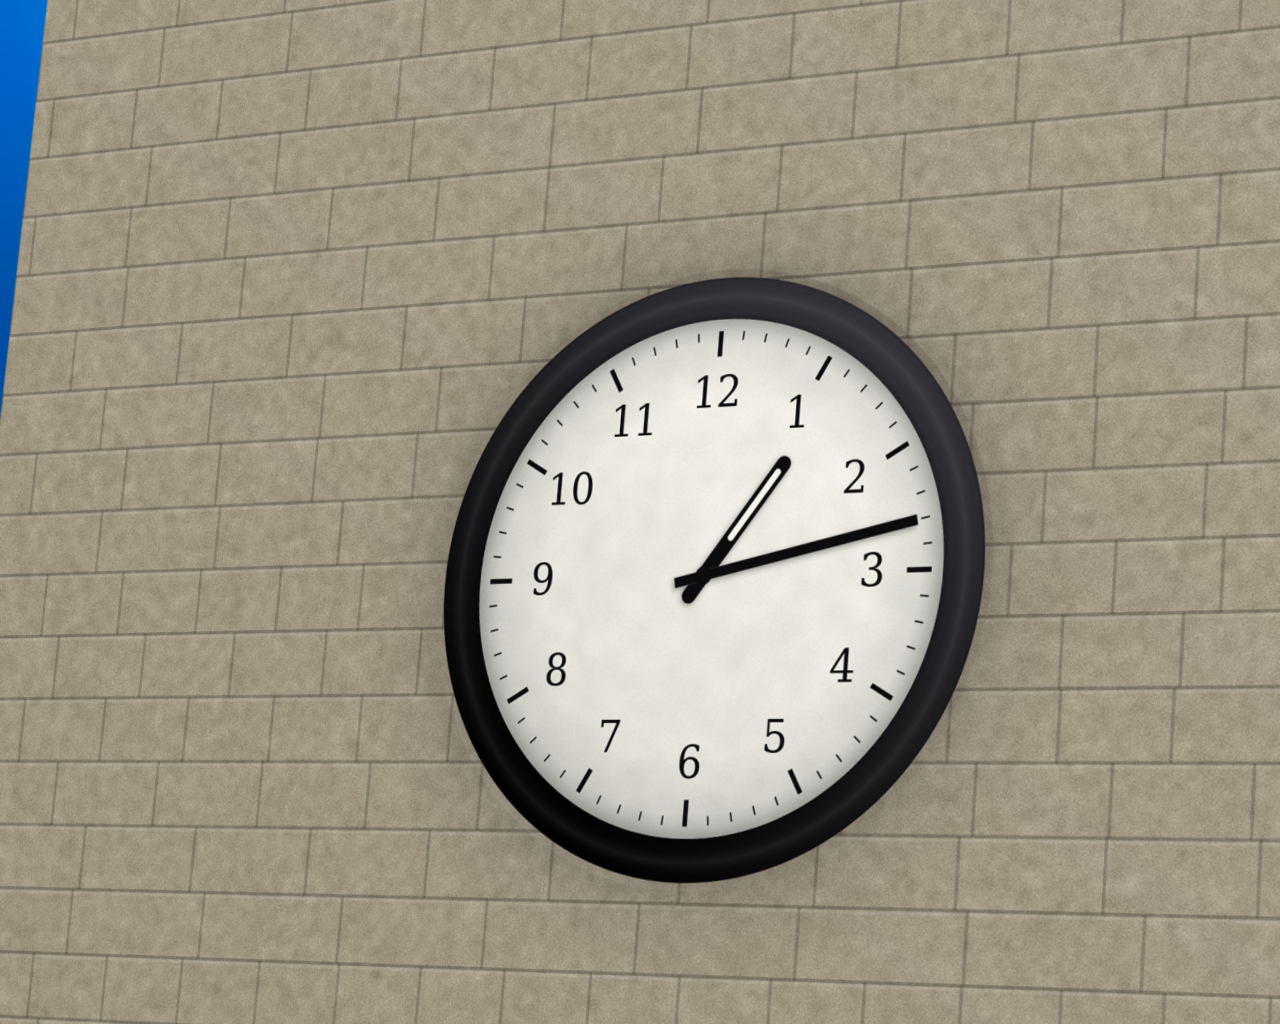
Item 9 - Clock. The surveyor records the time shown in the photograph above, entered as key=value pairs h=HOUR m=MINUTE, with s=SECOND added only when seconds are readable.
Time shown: h=1 m=13
